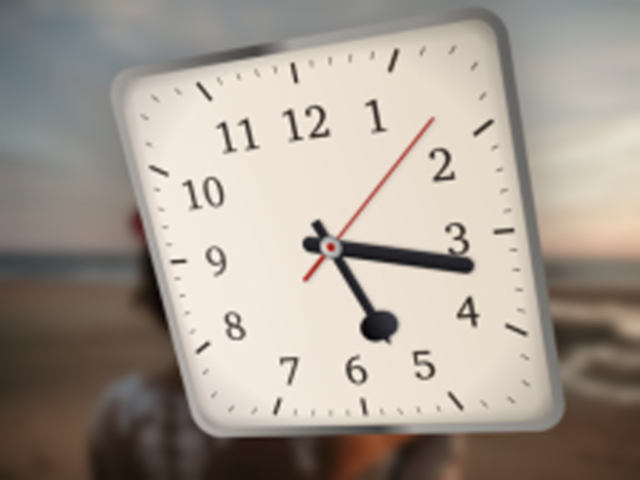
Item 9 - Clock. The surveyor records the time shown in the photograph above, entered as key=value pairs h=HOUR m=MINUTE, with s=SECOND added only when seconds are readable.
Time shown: h=5 m=17 s=8
